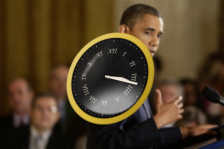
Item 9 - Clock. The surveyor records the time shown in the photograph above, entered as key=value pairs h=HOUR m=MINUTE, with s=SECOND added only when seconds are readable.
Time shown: h=3 m=17
